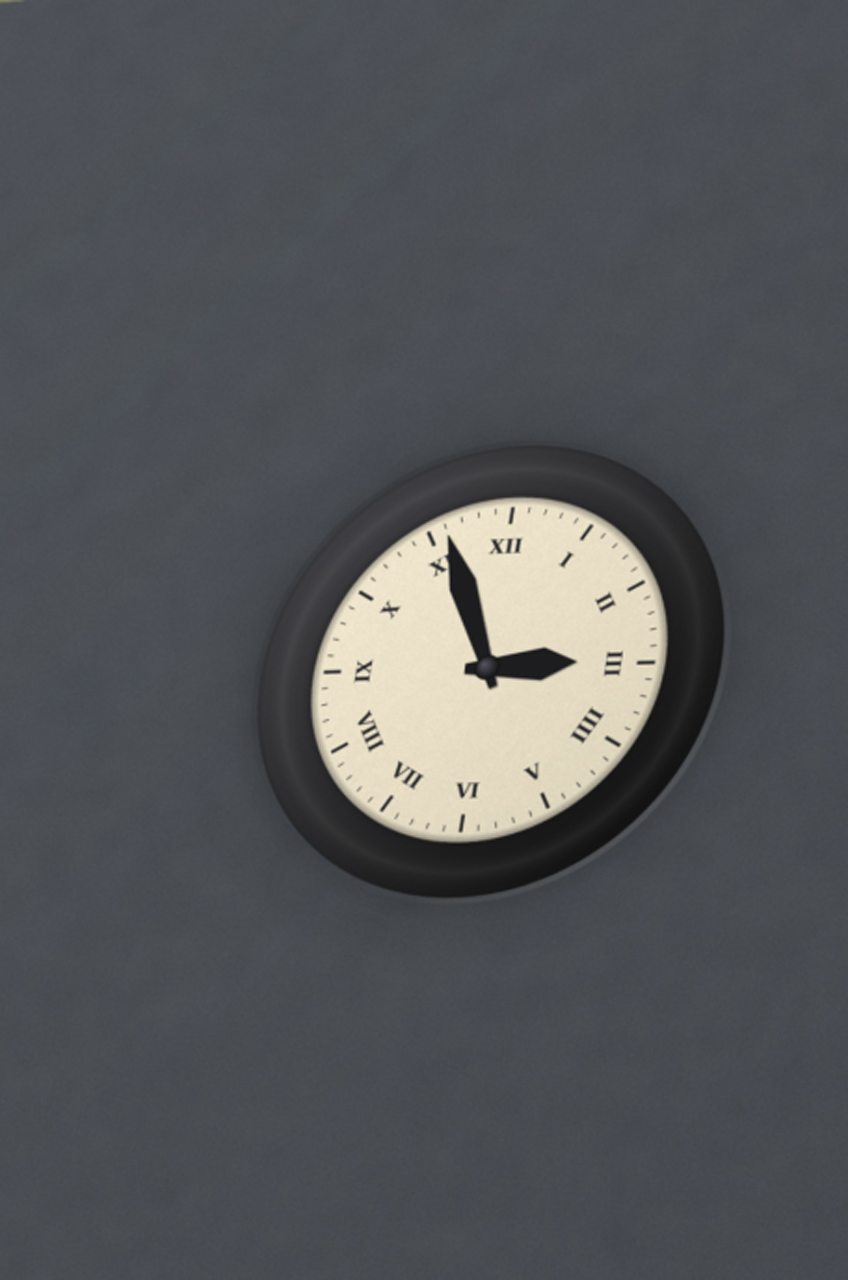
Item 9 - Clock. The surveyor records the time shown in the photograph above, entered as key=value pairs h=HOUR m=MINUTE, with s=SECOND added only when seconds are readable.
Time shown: h=2 m=56
